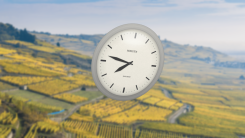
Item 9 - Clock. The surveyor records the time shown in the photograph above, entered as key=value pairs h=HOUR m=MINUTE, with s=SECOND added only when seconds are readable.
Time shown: h=7 m=47
